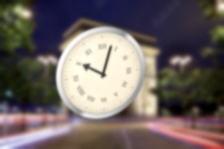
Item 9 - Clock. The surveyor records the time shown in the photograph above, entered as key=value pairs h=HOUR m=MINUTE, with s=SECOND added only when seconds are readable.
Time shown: h=10 m=3
